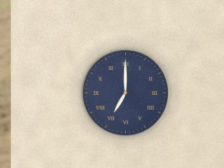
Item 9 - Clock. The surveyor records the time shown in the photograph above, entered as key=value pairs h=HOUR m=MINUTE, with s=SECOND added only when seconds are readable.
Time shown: h=7 m=0
